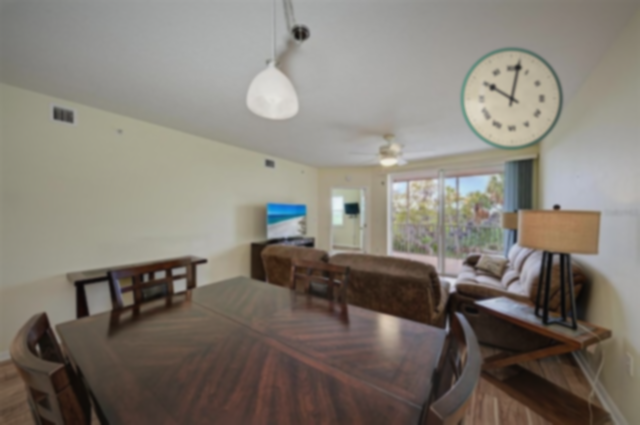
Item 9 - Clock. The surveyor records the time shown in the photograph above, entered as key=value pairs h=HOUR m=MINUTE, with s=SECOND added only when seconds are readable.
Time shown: h=10 m=2
